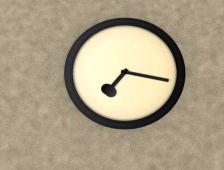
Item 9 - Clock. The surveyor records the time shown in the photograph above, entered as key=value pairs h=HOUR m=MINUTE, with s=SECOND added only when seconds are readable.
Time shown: h=7 m=17
